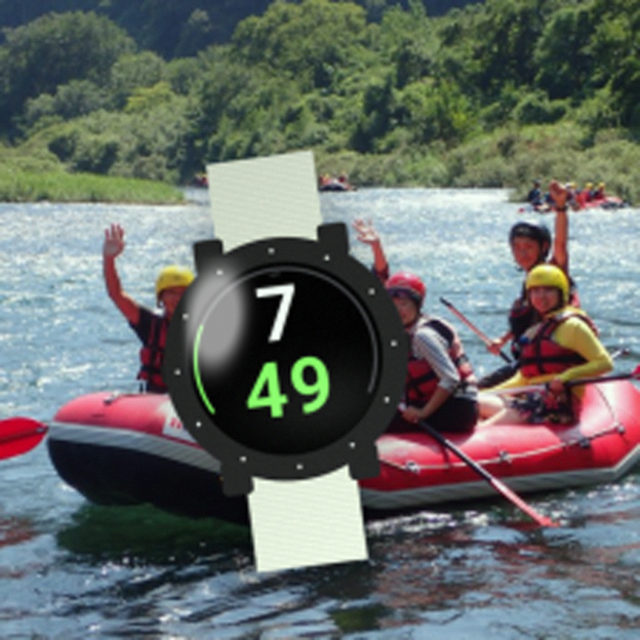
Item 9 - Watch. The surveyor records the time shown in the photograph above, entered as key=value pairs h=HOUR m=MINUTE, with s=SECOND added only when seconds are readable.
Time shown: h=7 m=49
